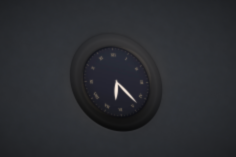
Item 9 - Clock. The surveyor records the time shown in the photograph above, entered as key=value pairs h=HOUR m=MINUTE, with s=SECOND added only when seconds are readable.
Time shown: h=6 m=23
